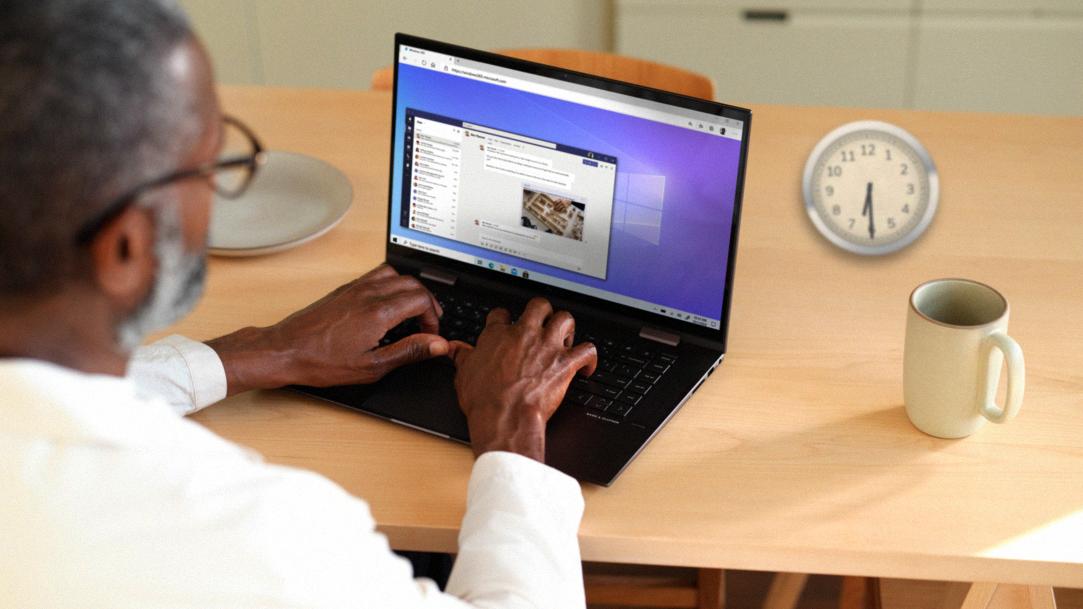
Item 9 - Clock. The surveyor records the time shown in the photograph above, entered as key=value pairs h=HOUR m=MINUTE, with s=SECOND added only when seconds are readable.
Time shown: h=6 m=30
